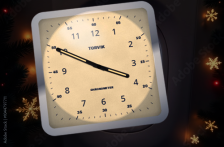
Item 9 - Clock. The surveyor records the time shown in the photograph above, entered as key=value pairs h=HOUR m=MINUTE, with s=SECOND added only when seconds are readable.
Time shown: h=3 m=50
